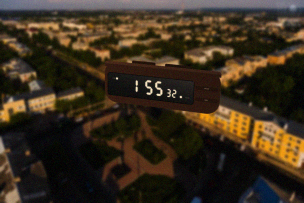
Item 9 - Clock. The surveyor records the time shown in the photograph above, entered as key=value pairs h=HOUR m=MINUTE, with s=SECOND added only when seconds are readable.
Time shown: h=1 m=55 s=32
